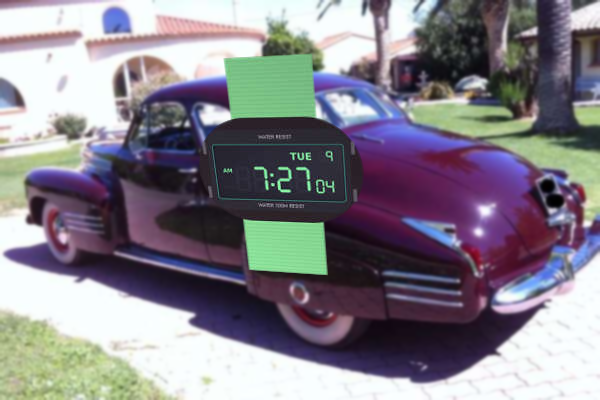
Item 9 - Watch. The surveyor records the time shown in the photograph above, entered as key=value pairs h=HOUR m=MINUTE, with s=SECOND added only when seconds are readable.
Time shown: h=7 m=27 s=4
